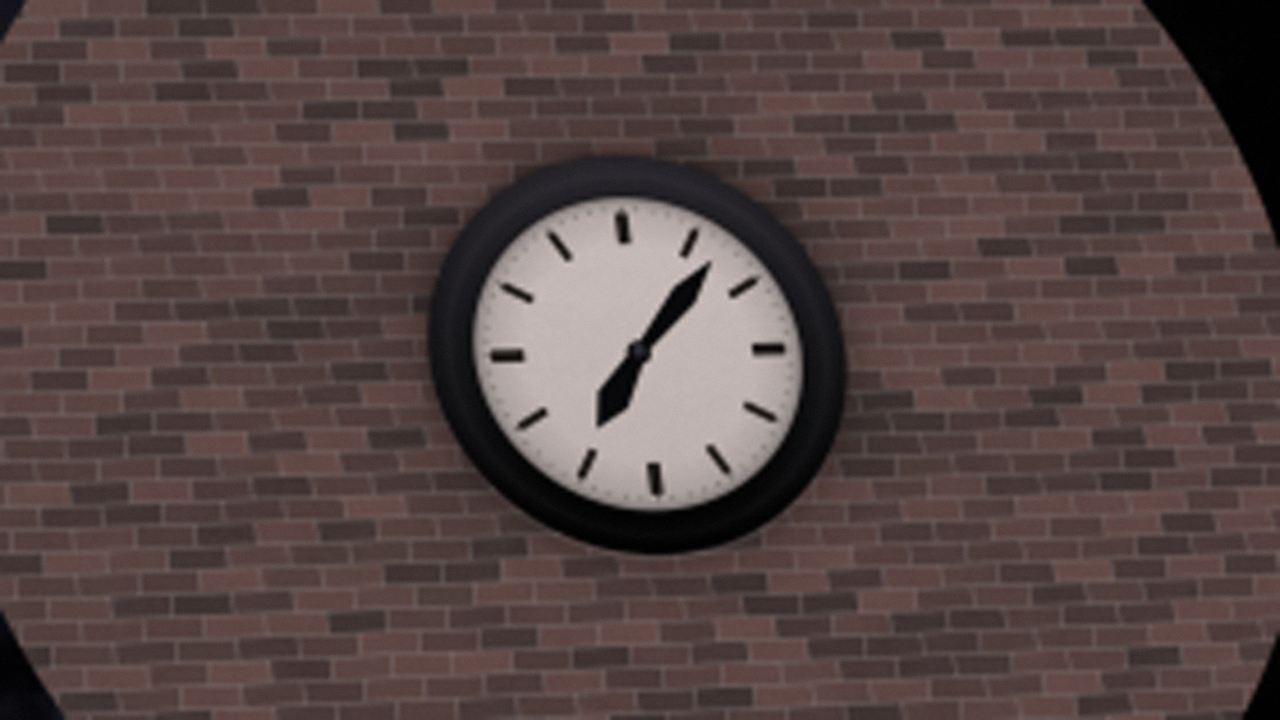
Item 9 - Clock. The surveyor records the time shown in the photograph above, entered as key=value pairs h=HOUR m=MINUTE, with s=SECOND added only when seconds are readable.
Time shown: h=7 m=7
